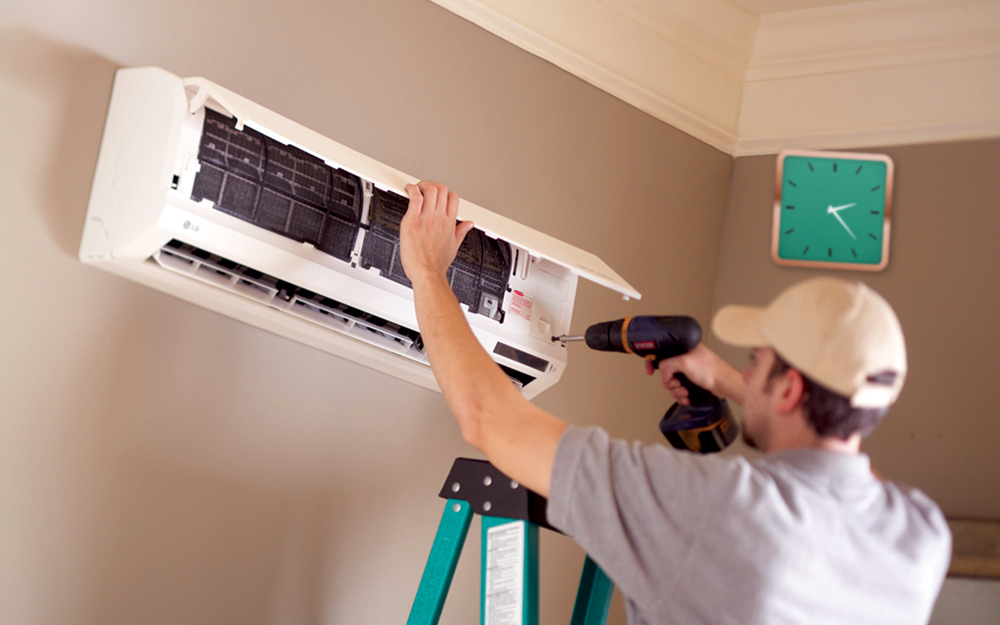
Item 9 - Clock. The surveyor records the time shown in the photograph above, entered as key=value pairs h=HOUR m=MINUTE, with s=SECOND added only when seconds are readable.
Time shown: h=2 m=23
